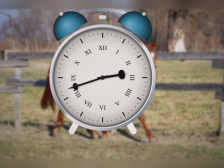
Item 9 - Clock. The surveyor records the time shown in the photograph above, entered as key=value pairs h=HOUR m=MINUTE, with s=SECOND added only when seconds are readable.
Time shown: h=2 m=42
